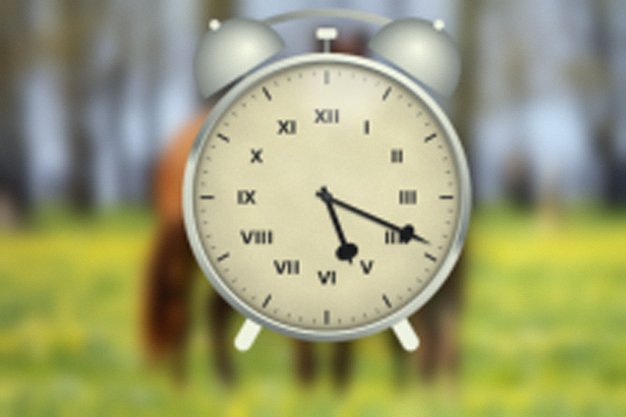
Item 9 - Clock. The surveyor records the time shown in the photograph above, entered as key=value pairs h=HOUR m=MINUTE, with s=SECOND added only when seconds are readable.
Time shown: h=5 m=19
